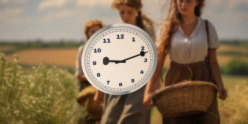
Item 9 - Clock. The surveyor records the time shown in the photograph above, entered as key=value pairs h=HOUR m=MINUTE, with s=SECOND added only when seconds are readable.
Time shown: h=9 m=12
